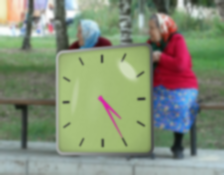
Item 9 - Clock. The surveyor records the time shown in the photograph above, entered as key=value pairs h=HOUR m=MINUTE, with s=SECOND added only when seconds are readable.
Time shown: h=4 m=25
